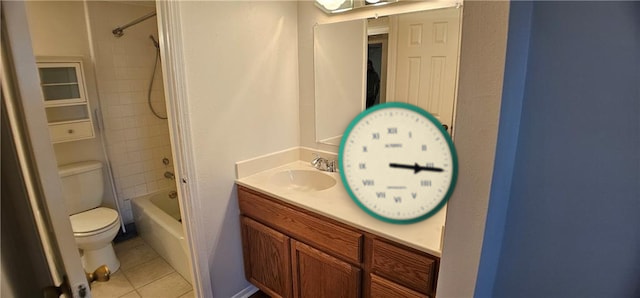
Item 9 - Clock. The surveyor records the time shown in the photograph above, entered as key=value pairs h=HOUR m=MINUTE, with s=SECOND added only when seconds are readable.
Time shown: h=3 m=16
